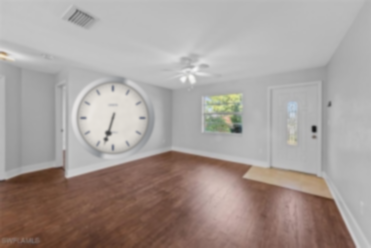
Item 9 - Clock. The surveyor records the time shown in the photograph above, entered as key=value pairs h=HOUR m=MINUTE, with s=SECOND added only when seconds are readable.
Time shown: h=6 m=33
